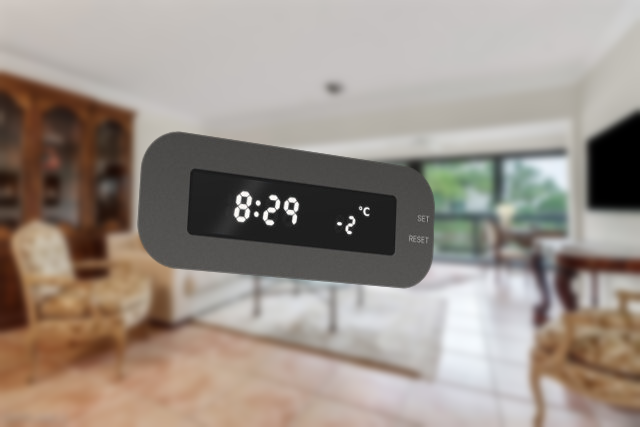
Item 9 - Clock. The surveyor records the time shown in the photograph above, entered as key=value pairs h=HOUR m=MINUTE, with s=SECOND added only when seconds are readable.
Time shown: h=8 m=29
